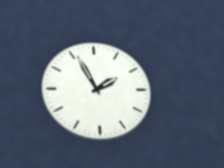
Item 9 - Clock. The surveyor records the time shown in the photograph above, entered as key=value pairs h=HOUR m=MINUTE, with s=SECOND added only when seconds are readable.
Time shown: h=1 m=56
